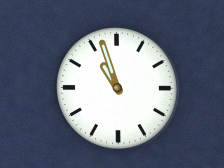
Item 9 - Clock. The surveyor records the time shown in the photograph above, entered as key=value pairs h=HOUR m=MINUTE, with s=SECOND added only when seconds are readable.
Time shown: h=10 m=57
